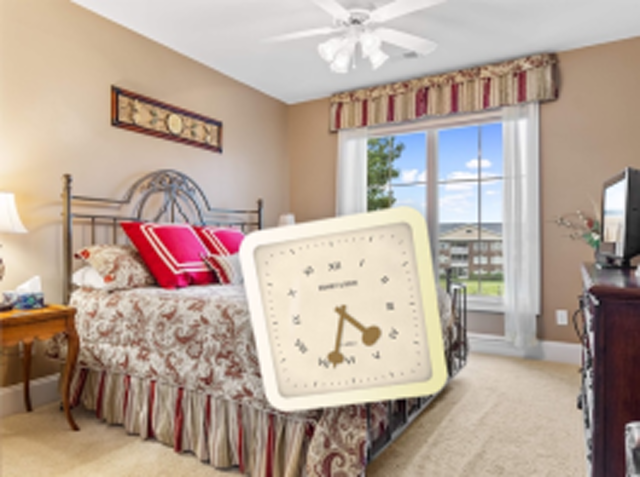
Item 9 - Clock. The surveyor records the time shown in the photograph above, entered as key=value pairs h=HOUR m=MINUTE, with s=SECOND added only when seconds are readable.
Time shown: h=4 m=33
